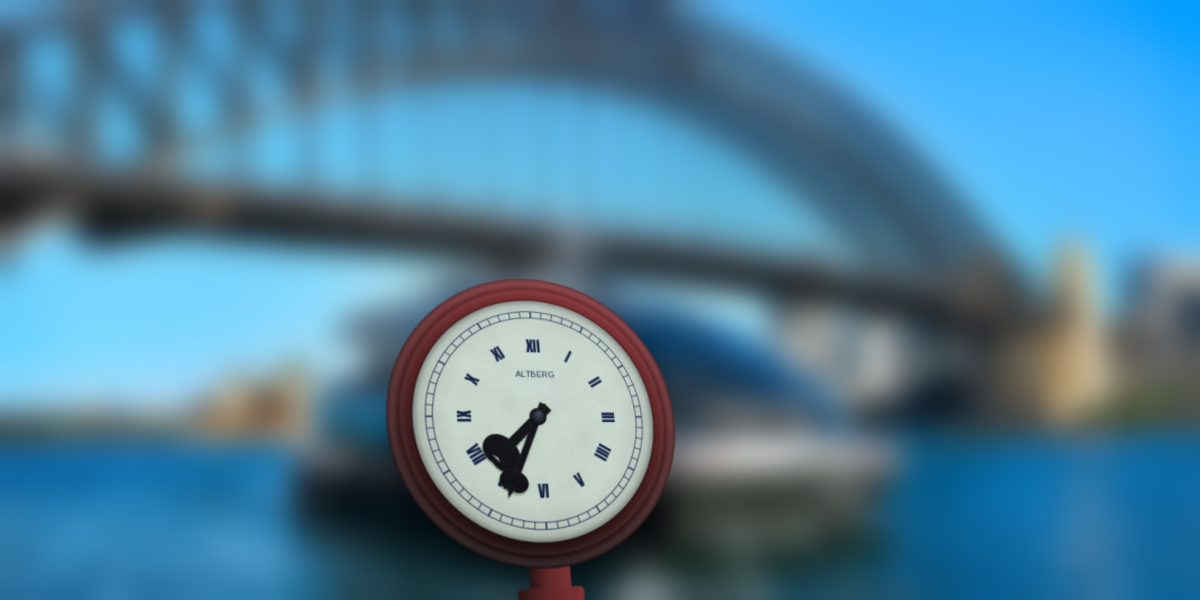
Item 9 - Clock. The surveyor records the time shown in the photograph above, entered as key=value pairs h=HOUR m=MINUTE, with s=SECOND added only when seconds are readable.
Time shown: h=7 m=34
